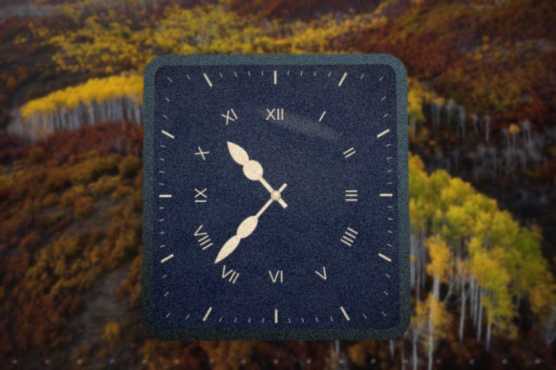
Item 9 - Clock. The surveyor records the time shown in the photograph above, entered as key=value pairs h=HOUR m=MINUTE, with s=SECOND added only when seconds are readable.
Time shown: h=10 m=37
